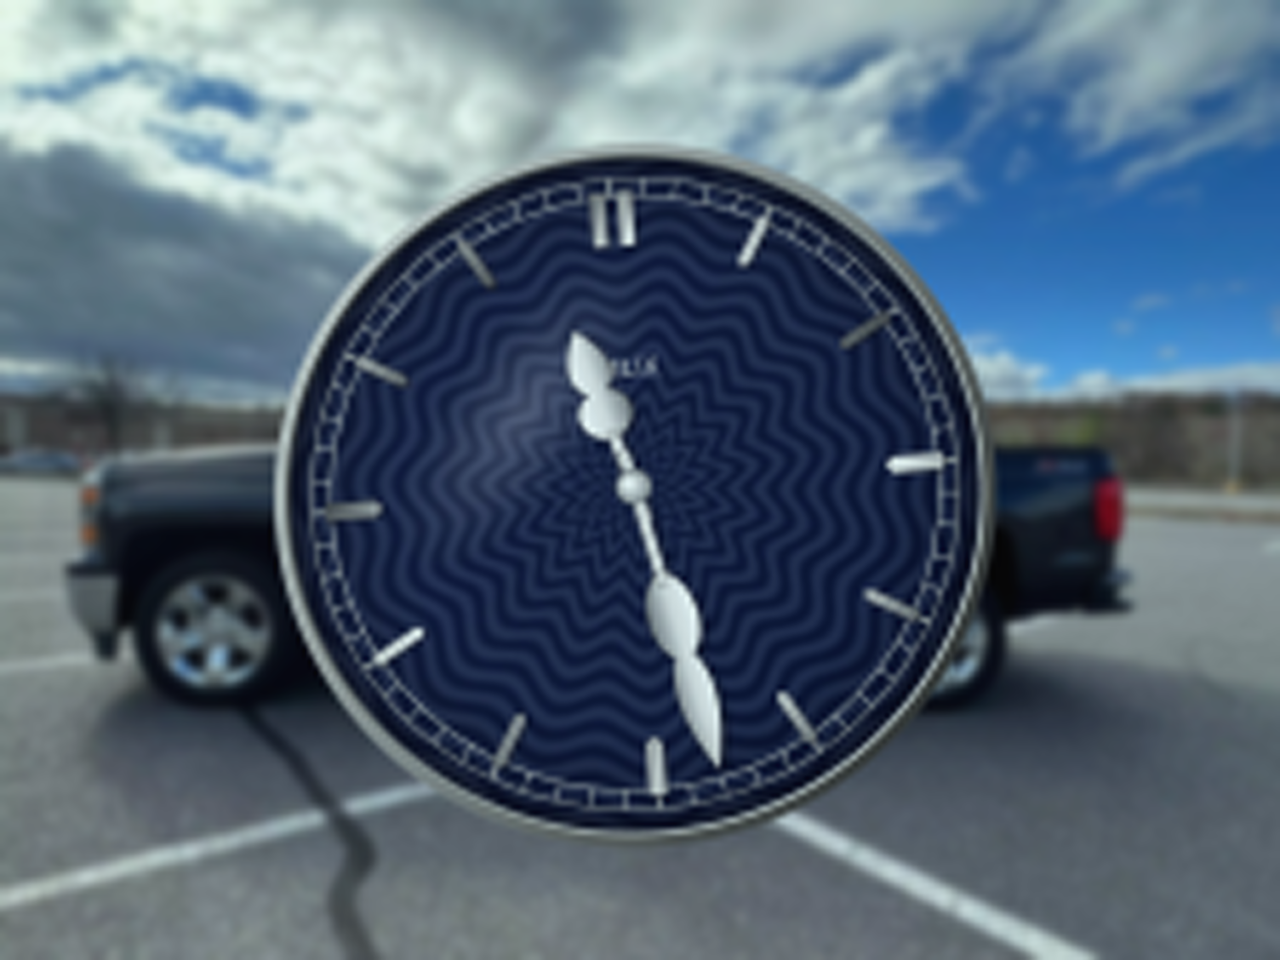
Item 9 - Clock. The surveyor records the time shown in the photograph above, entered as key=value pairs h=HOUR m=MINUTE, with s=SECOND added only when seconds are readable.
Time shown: h=11 m=28
